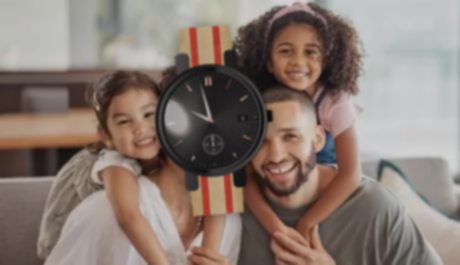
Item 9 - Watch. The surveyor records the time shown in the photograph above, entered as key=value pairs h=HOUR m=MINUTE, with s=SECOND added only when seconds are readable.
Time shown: h=9 m=58
